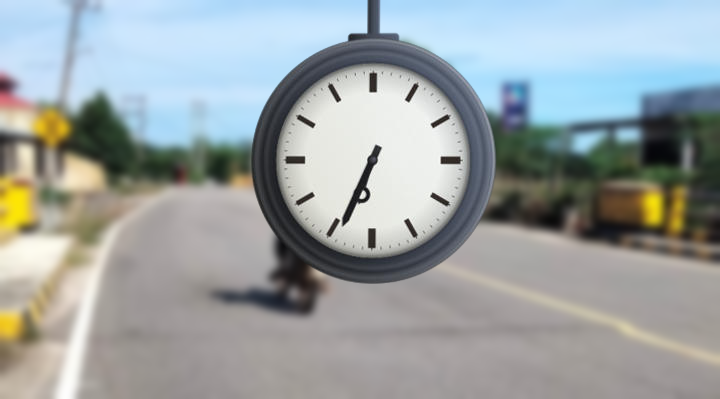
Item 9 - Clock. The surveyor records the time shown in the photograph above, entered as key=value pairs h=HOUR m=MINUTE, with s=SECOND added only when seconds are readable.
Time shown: h=6 m=34
